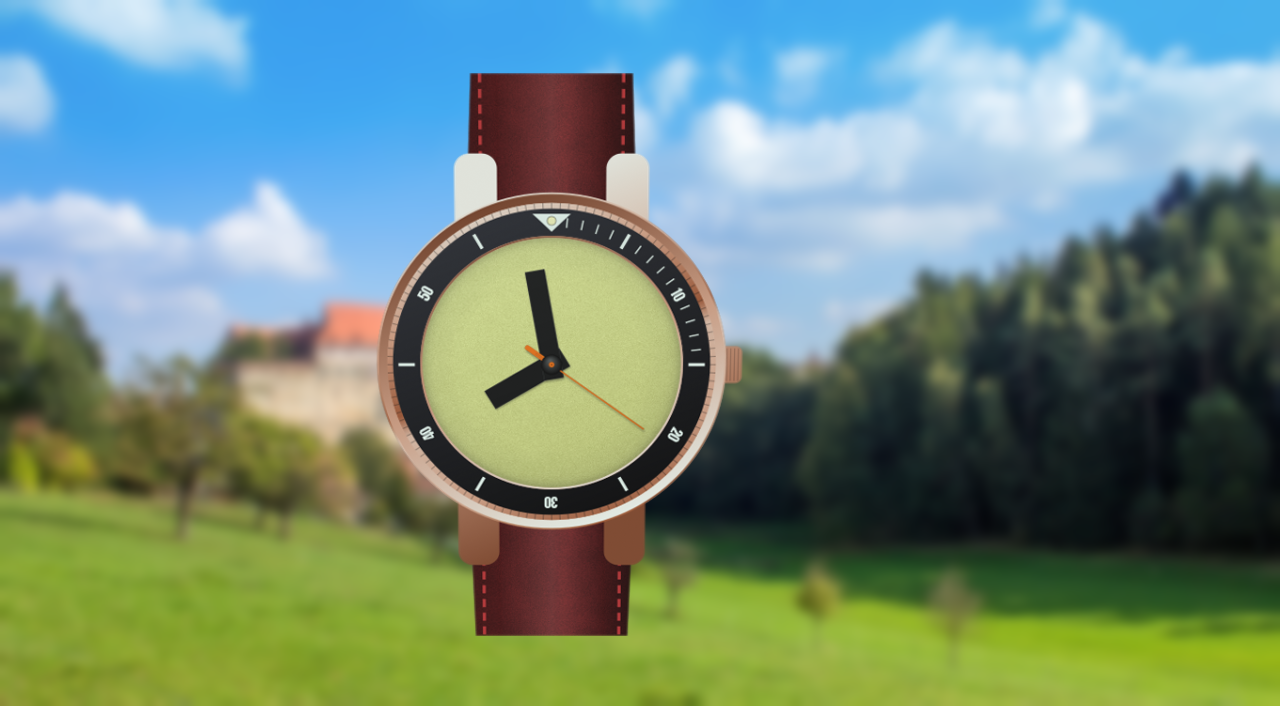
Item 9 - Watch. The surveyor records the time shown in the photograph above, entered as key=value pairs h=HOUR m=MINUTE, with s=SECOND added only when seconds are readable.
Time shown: h=7 m=58 s=21
